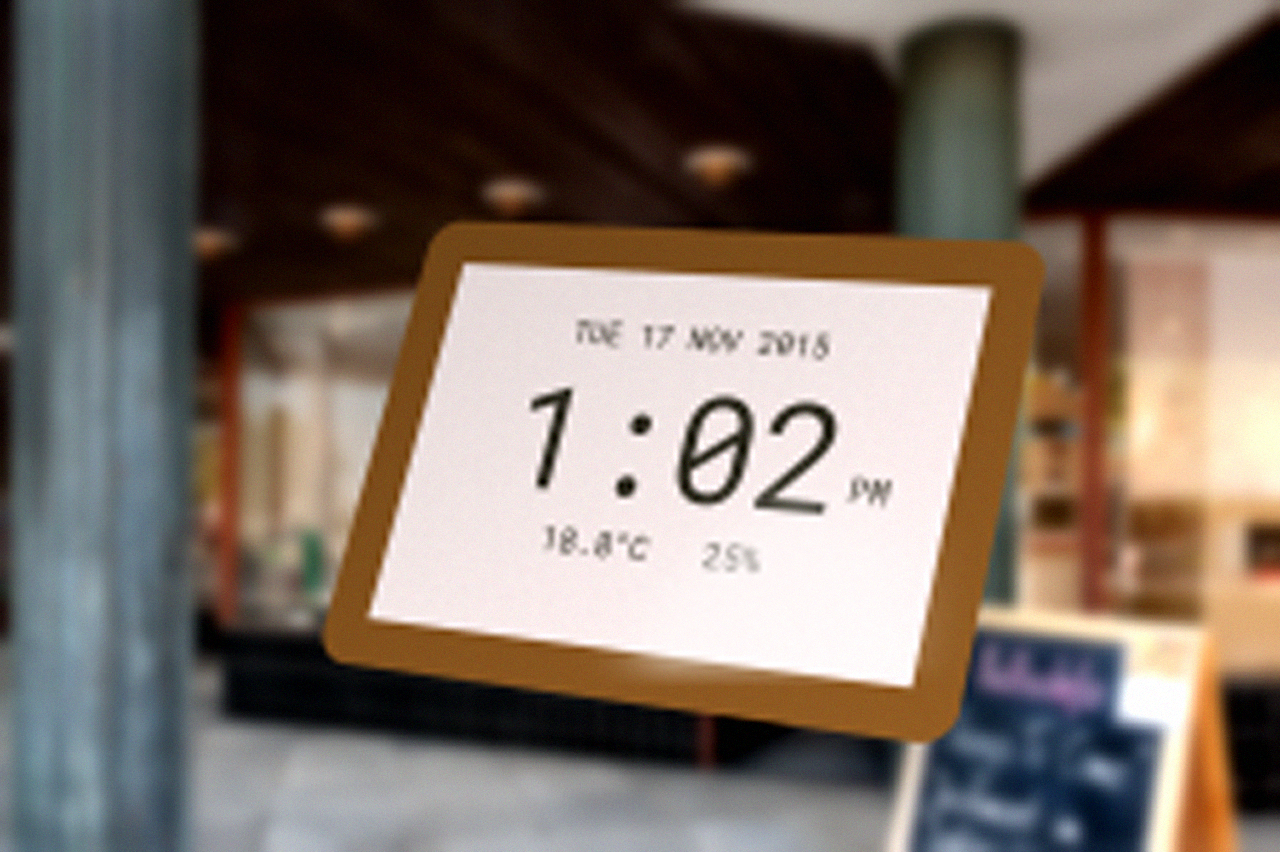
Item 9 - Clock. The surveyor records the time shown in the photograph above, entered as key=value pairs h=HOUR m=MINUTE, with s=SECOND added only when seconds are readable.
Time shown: h=1 m=2
